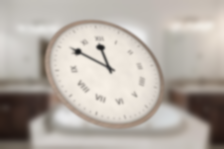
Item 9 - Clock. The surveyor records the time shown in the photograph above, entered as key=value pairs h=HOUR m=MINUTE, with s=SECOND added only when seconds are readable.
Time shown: h=11 m=51
